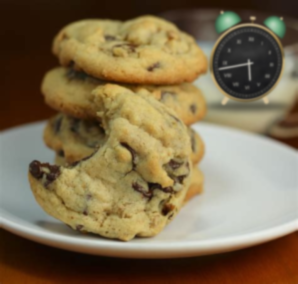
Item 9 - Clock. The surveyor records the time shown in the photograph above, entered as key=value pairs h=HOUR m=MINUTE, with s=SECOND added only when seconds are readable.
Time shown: h=5 m=43
